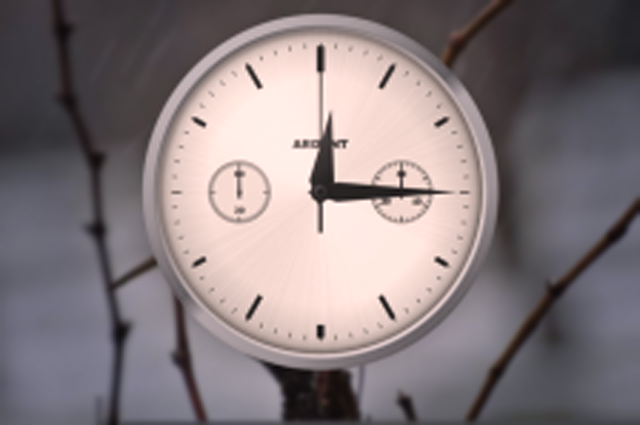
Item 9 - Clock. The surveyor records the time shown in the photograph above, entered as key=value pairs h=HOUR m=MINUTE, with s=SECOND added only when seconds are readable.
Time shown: h=12 m=15
